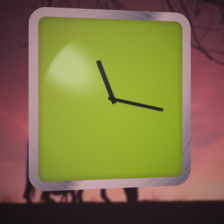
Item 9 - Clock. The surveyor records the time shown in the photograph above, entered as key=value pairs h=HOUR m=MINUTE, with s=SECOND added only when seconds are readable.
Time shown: h=11 m=17
